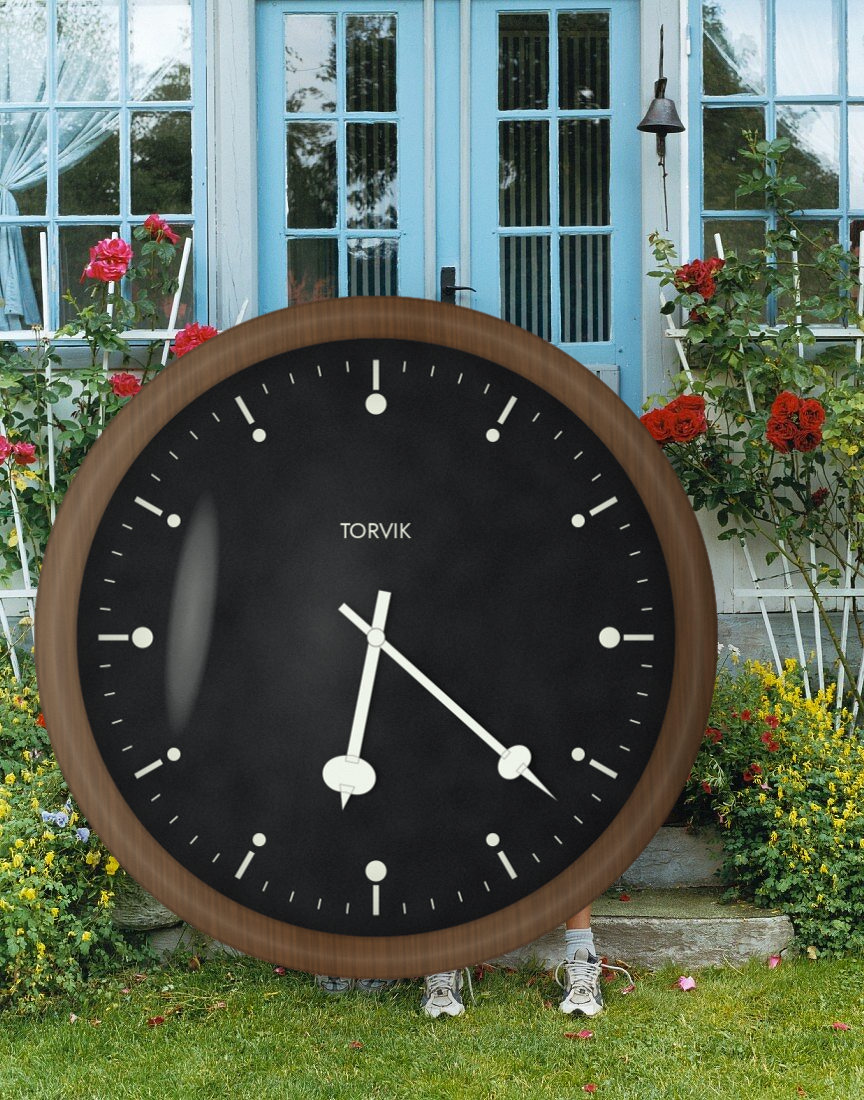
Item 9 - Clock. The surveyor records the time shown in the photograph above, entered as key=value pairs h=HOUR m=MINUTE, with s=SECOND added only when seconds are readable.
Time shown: h=6 m=22
